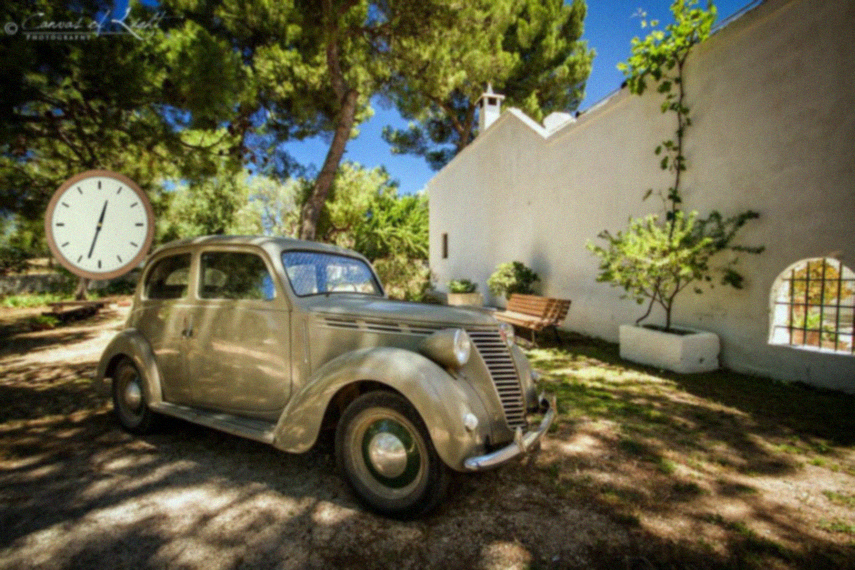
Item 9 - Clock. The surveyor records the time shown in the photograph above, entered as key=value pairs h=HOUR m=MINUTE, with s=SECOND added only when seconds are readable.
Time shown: h=12 m=33
